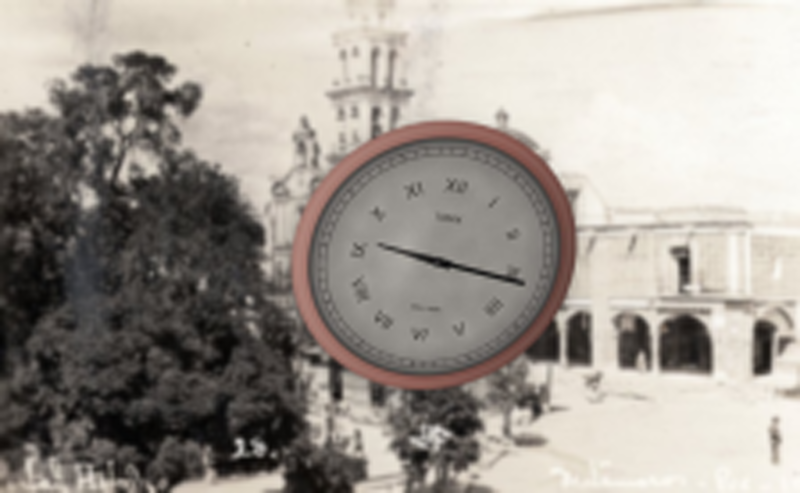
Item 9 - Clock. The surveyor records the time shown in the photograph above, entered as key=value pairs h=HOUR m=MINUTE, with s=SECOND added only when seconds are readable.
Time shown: h=9 m=16
